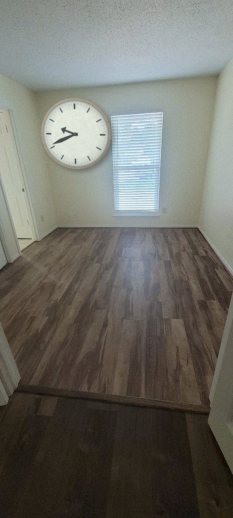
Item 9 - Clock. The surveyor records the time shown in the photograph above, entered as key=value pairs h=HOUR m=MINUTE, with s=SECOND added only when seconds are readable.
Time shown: h=9 m=41
